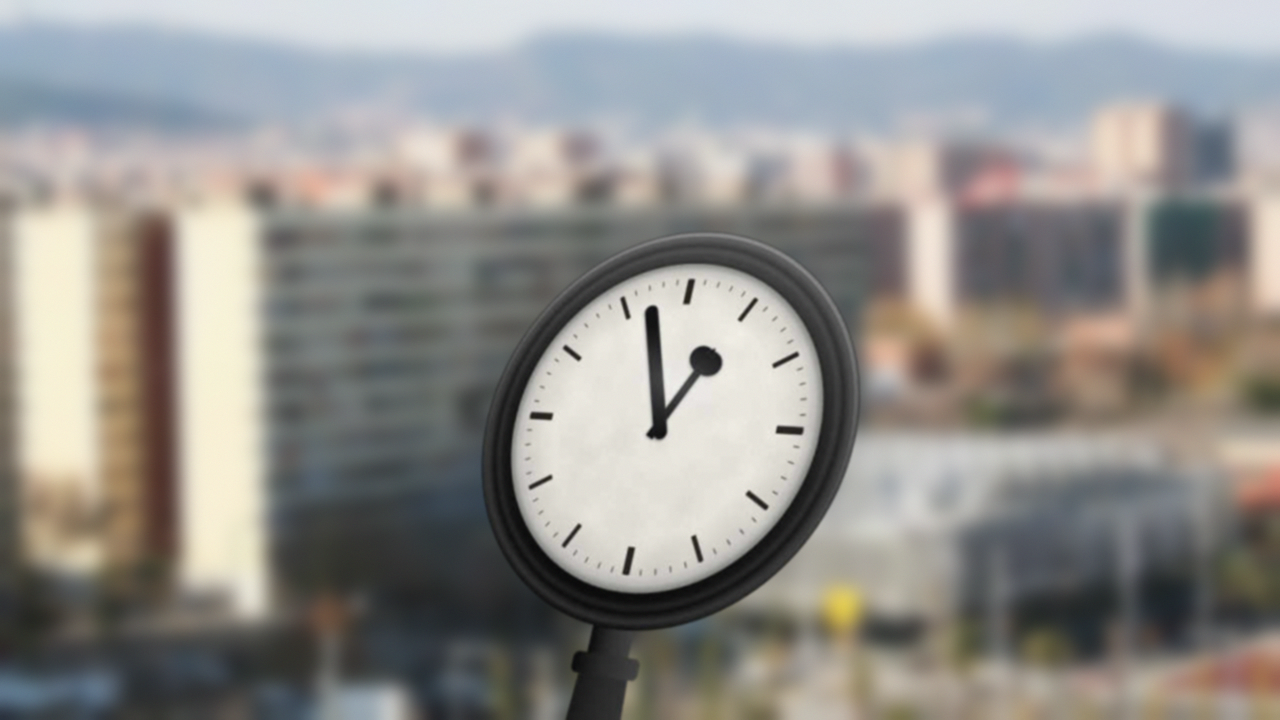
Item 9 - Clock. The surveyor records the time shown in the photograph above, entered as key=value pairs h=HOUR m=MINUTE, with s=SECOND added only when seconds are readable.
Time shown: h=12 m=57
